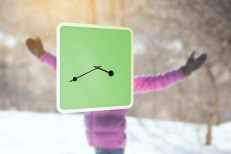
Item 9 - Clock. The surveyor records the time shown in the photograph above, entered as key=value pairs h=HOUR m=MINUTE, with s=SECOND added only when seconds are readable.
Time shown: h=3 m=41
